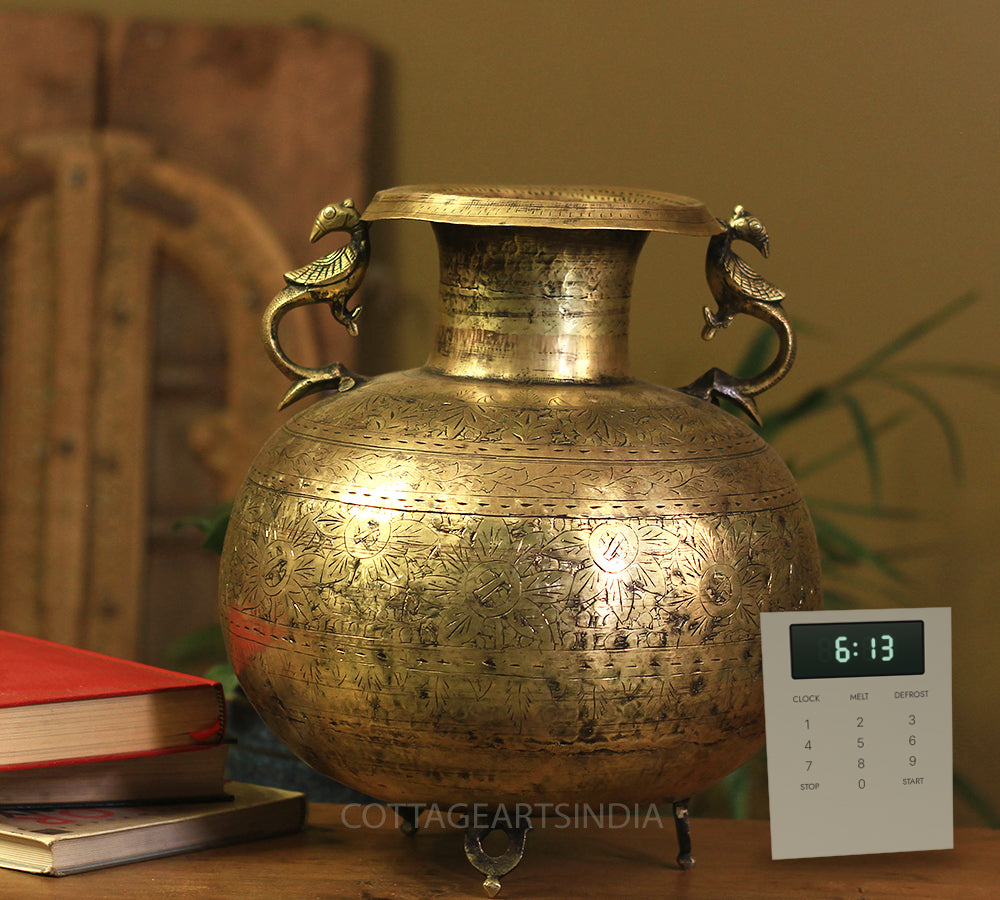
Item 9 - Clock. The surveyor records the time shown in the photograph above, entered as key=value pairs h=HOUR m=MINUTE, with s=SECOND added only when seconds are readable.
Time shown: h=6 m=13
